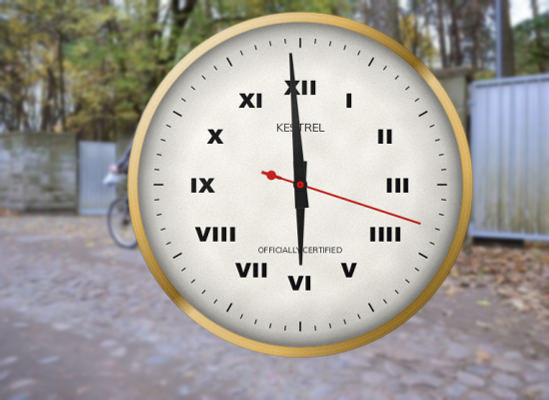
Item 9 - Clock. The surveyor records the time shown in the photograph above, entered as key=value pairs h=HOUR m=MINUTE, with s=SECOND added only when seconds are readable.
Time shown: h=5 m=59 s=18
